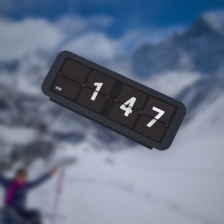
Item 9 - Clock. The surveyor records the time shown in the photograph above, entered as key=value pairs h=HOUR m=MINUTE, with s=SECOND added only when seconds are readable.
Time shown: h=1 m=47
